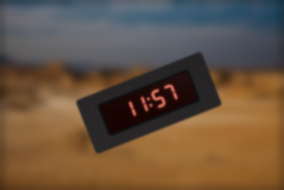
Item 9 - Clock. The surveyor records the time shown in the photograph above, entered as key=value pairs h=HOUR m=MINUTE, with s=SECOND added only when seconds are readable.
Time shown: h=11 m=57
